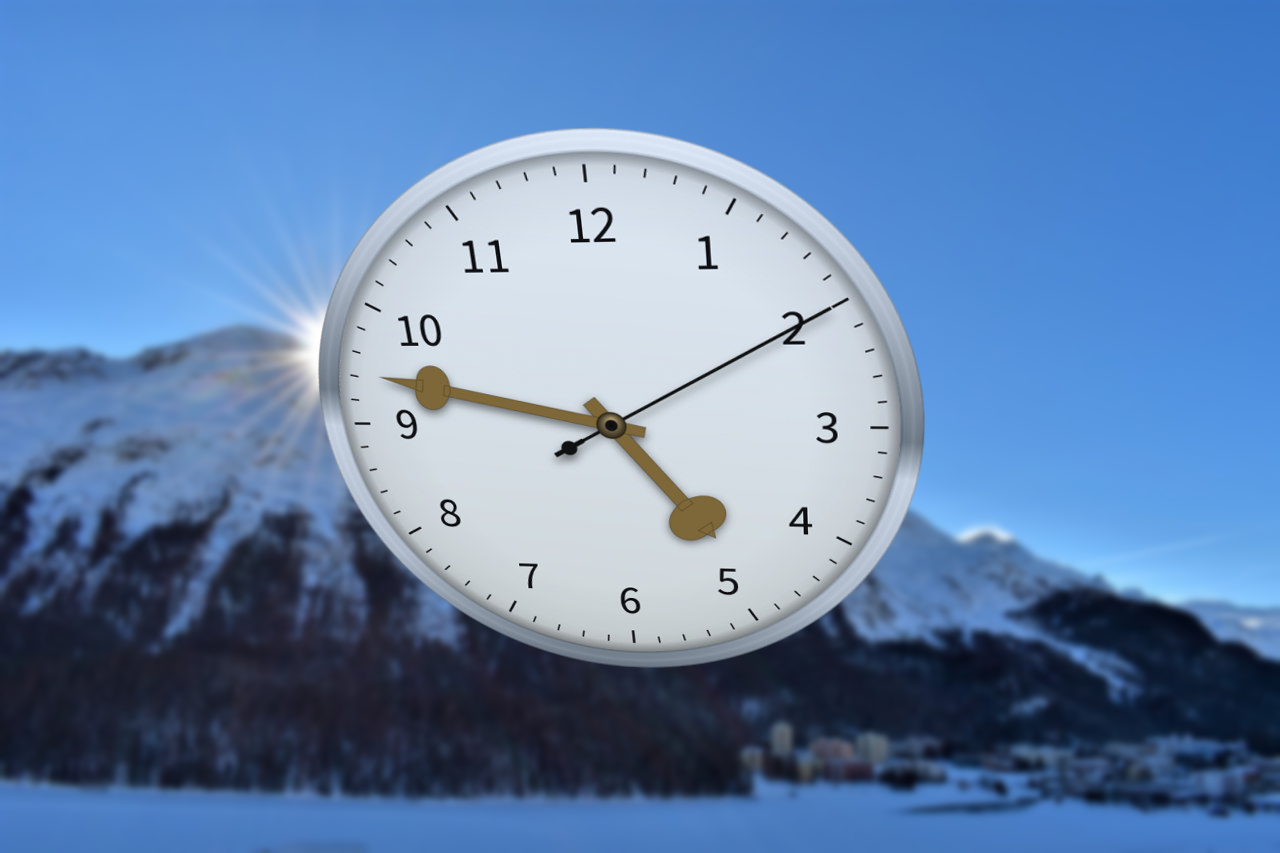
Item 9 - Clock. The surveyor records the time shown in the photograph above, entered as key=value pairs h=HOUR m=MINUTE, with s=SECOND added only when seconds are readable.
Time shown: h=4 m=47 s=10
